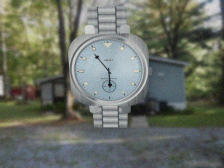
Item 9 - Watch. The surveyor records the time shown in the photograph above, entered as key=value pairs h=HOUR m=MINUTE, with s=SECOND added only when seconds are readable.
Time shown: h=5 m=54
